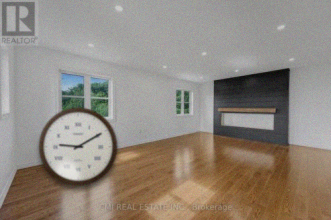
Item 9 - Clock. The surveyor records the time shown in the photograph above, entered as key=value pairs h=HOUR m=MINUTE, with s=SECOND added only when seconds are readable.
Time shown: h=9 m=10
